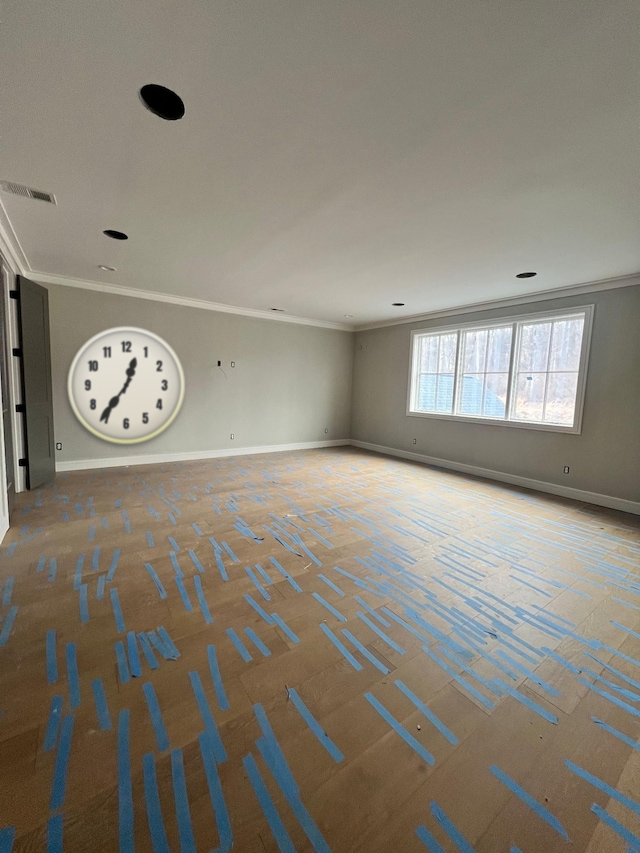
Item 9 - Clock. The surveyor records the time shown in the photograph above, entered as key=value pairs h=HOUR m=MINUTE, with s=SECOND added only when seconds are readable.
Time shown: h=12 m=36
